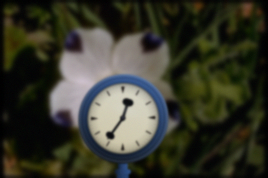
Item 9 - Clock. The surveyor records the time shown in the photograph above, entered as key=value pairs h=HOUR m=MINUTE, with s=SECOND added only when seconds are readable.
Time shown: h=12 m=36
